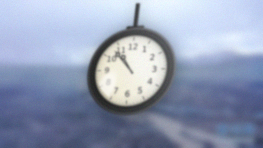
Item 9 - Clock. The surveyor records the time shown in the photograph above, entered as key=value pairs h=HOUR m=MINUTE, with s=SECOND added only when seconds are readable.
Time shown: h=10 m=53
